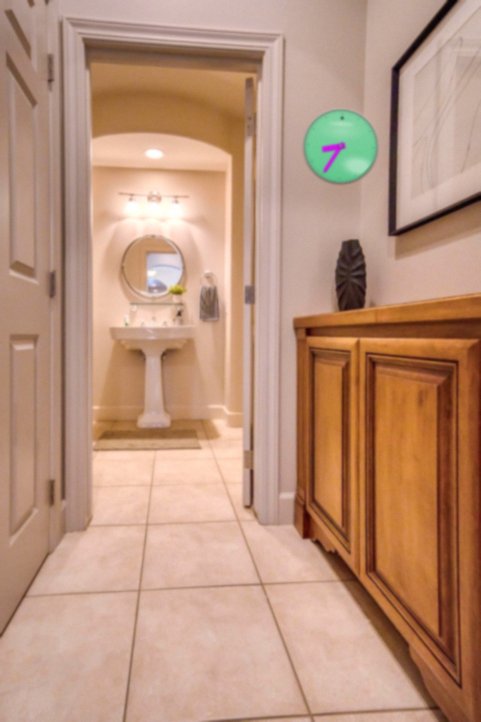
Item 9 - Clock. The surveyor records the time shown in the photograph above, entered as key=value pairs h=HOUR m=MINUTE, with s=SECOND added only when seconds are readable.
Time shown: h=8 m=35
